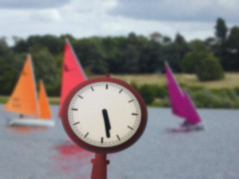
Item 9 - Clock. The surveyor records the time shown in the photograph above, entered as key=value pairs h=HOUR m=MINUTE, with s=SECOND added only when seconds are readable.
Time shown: h=5 m=28
